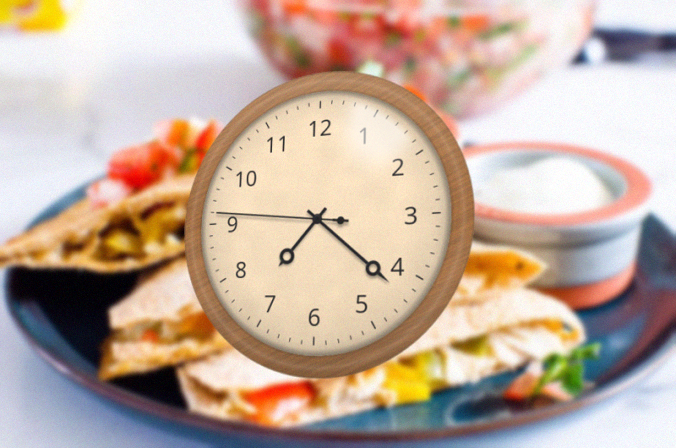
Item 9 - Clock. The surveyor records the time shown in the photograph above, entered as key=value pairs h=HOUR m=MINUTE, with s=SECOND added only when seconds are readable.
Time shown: h=7 m=21 s=46
